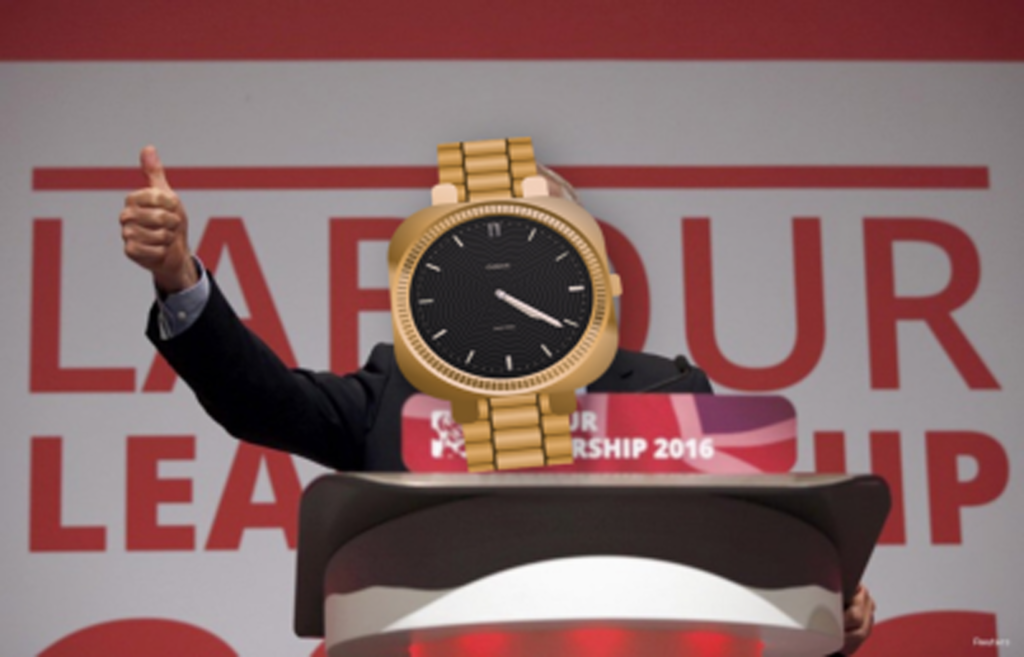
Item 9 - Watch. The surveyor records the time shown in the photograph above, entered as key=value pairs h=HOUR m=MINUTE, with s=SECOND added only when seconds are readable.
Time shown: h=4 m=21
